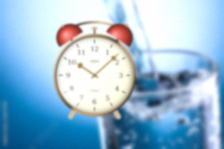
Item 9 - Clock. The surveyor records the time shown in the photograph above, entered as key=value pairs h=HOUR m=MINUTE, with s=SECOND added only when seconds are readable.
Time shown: h=10 m=8
